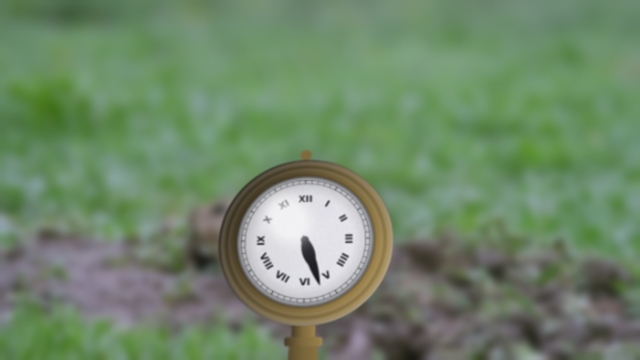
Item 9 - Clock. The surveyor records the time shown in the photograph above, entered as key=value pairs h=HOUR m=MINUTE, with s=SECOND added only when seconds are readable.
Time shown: h=5 m=27
